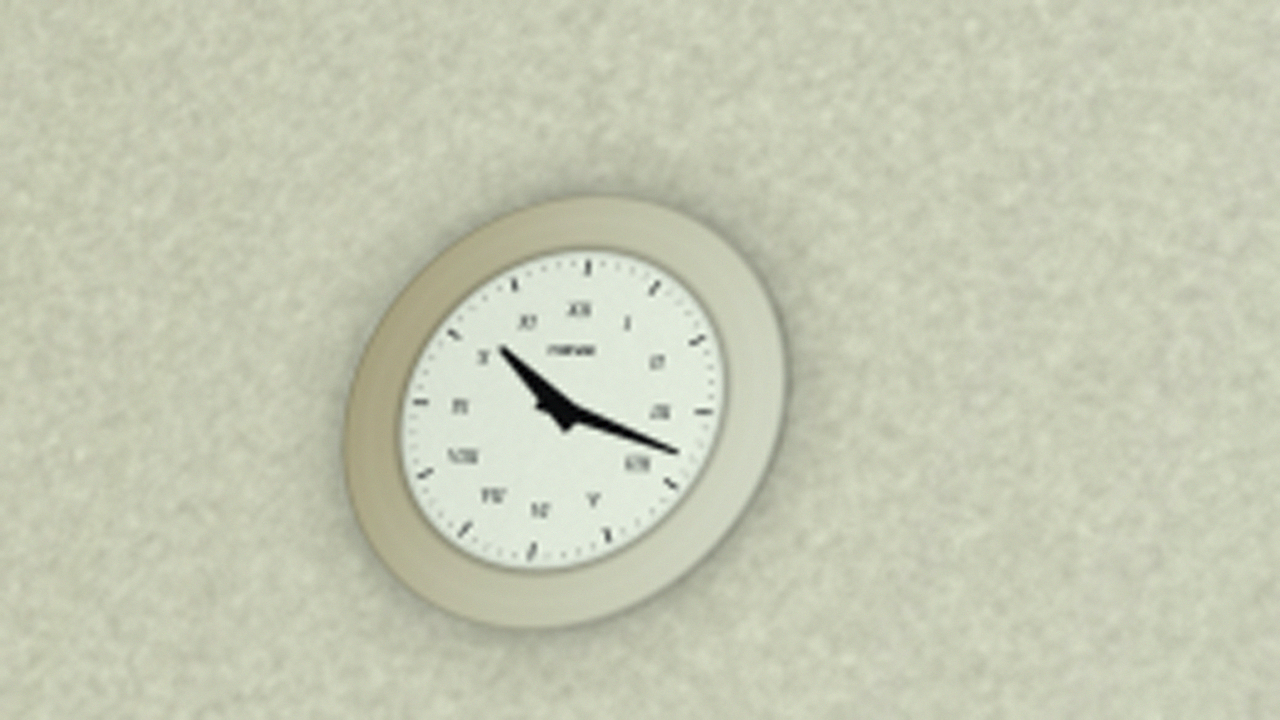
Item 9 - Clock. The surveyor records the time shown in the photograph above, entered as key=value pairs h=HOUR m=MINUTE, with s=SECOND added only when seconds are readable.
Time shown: h=10 m=18
